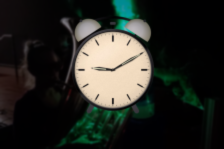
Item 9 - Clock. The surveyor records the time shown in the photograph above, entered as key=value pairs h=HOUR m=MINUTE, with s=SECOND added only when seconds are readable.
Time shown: h=9 m=10
